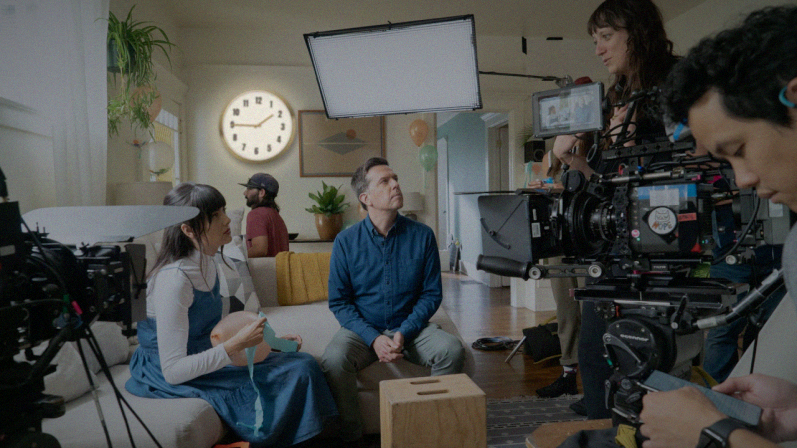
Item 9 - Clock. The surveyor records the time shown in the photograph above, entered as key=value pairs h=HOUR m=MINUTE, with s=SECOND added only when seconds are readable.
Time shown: h=1 m=45
